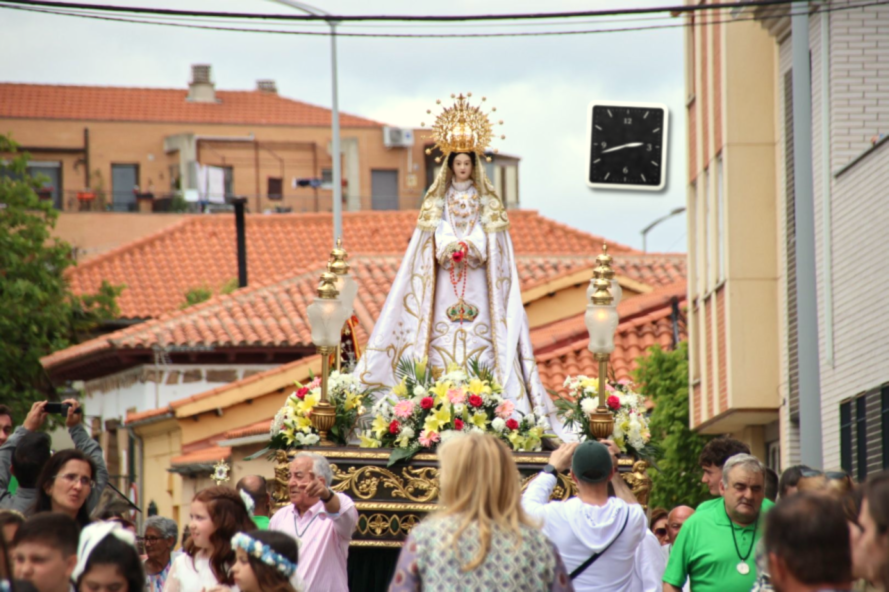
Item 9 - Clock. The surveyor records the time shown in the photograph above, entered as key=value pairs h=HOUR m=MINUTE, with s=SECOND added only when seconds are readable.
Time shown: h=2 m=42
